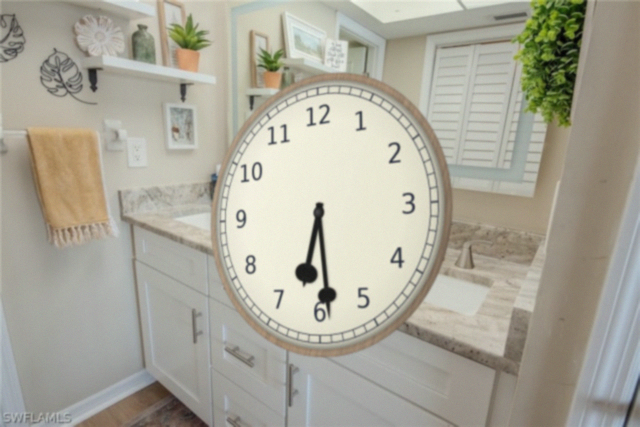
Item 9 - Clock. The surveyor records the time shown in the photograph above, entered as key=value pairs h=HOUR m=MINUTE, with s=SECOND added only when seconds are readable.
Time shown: h=6 m=29
